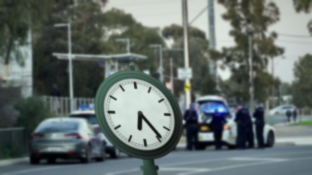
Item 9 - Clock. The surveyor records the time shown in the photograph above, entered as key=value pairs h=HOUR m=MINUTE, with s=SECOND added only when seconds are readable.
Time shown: h=6 m=24
